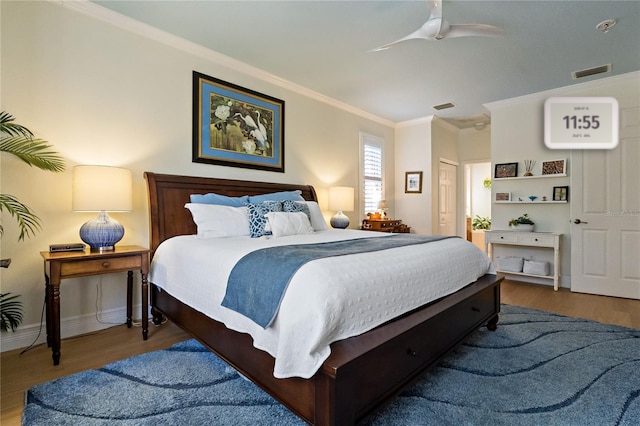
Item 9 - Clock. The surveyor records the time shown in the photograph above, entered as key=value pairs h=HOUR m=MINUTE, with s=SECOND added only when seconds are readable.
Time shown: h=11 m=55
